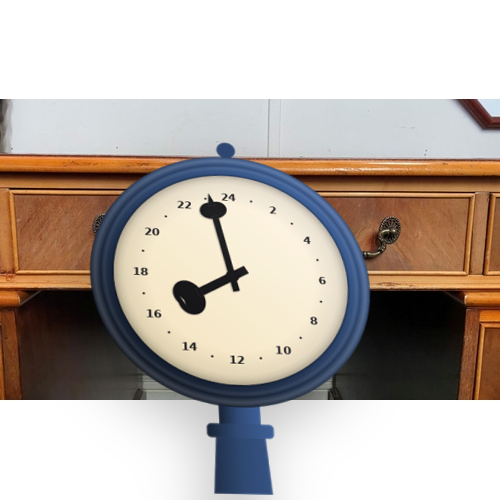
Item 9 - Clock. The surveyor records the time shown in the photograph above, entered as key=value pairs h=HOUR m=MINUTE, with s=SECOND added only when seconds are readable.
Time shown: h=15 m=58
